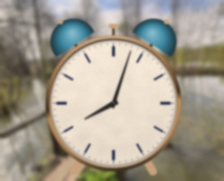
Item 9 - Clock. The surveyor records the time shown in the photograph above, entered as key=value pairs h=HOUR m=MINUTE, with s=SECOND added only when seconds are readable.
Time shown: h=8 m=3
